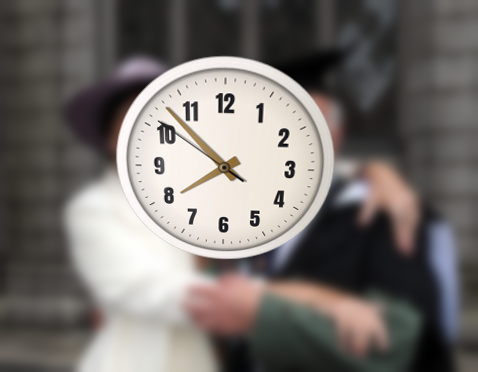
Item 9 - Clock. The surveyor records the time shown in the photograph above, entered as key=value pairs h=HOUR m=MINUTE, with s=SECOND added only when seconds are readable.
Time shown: h=7 m=52 s=51
